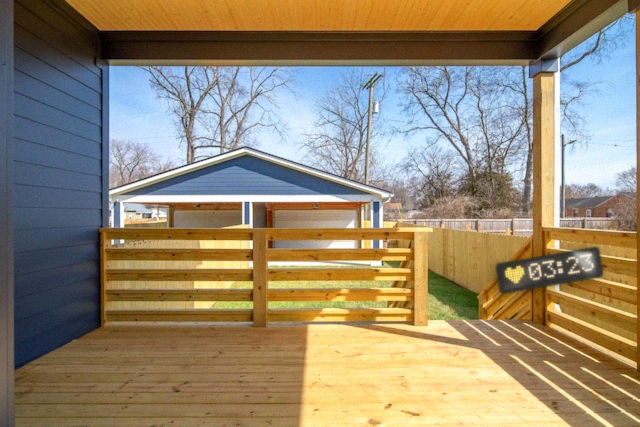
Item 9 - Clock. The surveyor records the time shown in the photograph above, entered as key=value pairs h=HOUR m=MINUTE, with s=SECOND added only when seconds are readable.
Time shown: h=3 m=23
